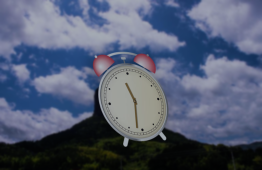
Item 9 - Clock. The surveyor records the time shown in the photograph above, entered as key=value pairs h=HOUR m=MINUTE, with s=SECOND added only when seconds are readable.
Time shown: h=11 m=32
